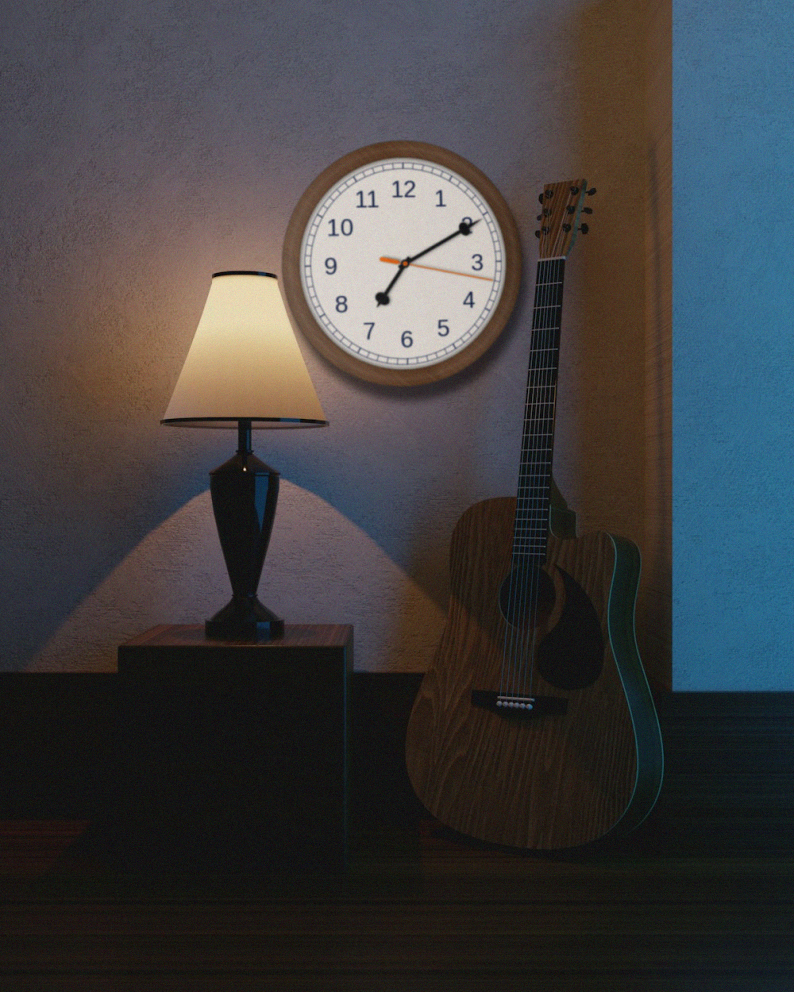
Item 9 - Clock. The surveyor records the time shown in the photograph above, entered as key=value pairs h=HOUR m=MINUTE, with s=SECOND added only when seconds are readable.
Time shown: h=7 m=10 s=17
